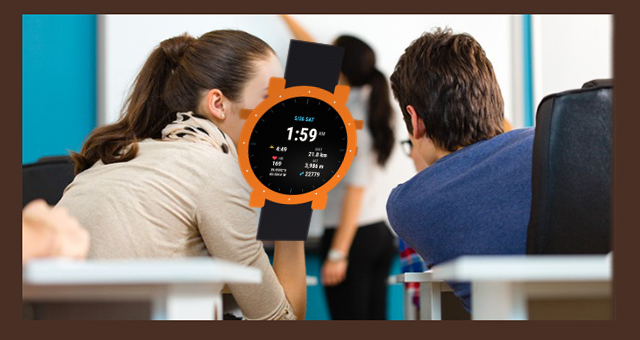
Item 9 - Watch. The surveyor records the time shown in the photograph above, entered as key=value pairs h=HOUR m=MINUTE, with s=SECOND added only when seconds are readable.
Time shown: h=1 m=59
